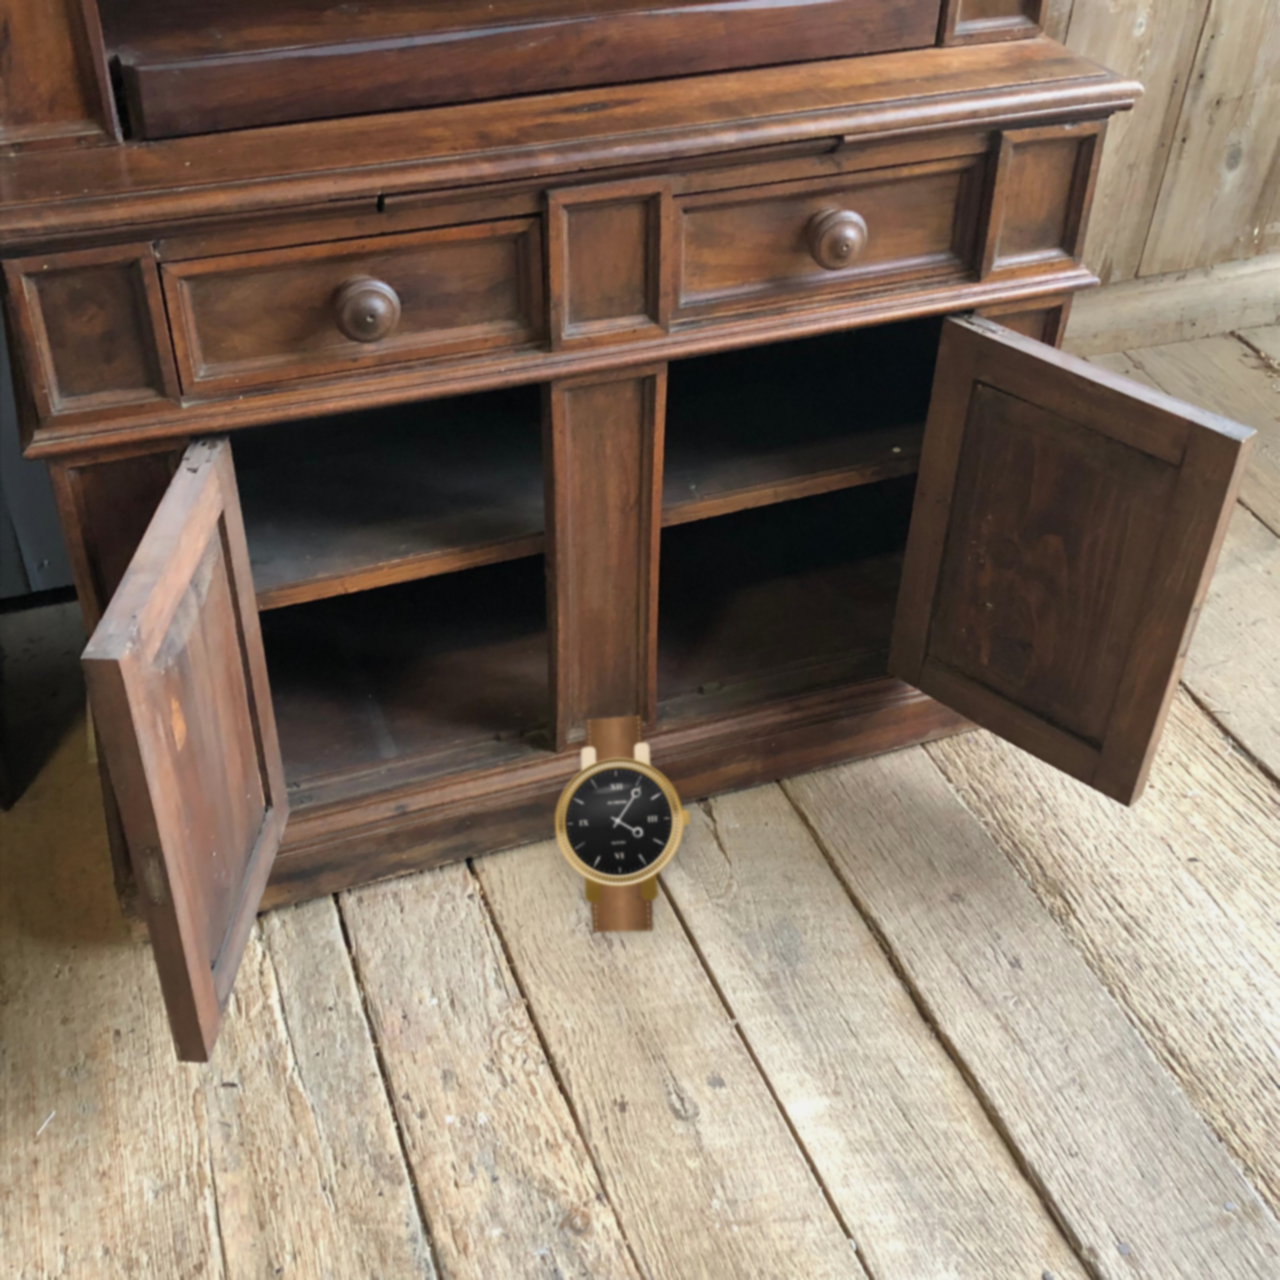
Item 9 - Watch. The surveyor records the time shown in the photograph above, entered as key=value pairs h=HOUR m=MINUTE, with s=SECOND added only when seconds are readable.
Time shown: h=4 m=6
